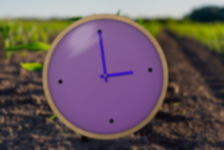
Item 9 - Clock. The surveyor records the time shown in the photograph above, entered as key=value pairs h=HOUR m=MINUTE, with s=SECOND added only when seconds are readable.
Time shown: h=3 m=0
